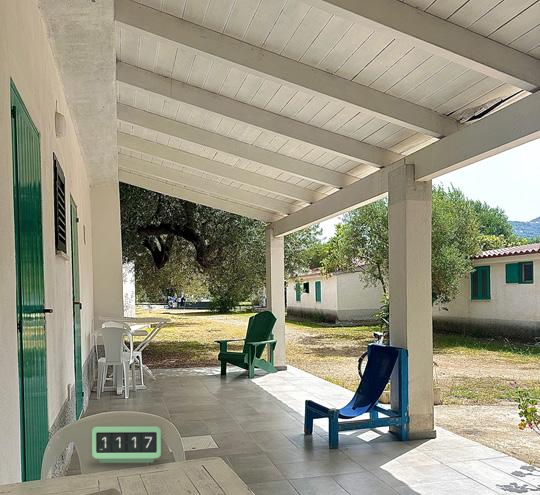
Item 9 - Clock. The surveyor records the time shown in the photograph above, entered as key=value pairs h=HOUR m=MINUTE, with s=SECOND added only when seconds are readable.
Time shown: h=11 m=17
